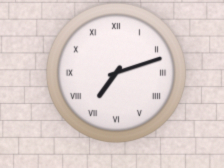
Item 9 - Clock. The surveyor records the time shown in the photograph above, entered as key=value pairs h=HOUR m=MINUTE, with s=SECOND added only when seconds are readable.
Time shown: h=7 m=12
